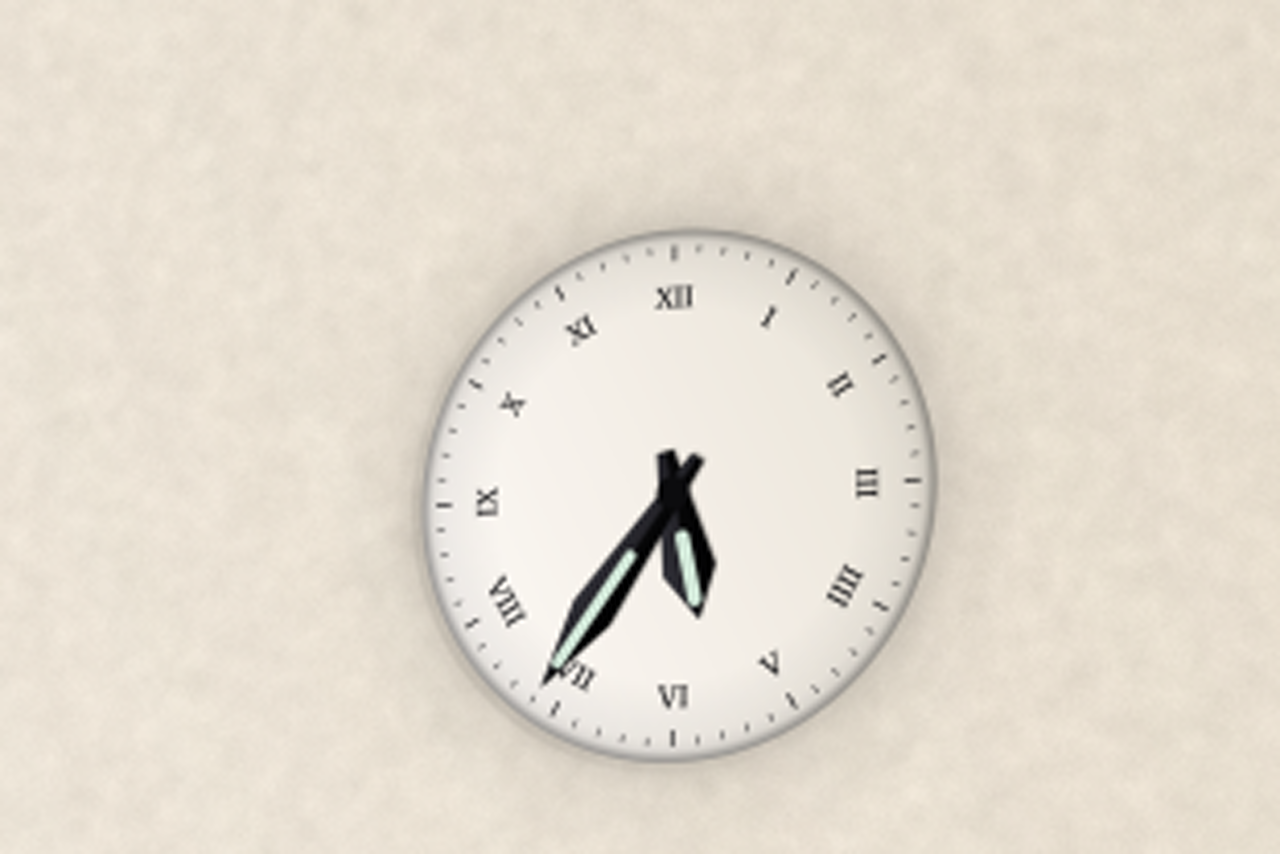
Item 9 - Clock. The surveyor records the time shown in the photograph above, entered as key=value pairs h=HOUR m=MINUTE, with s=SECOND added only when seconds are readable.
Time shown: h=5 m=36
